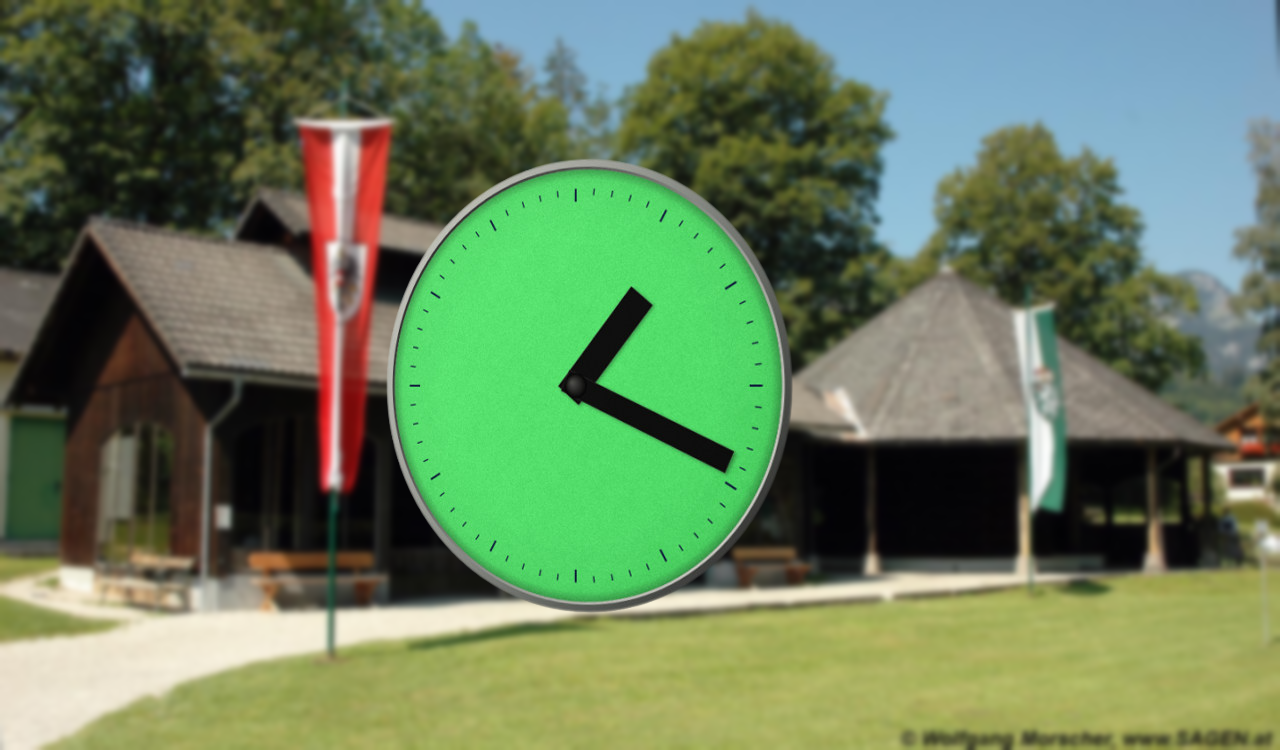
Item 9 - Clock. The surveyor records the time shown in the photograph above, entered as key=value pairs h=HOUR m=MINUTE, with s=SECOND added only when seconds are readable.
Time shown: h=1 m=19
